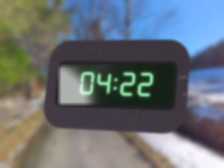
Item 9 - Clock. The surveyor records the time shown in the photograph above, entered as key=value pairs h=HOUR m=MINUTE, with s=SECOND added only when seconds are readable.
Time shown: h=4 m=22
